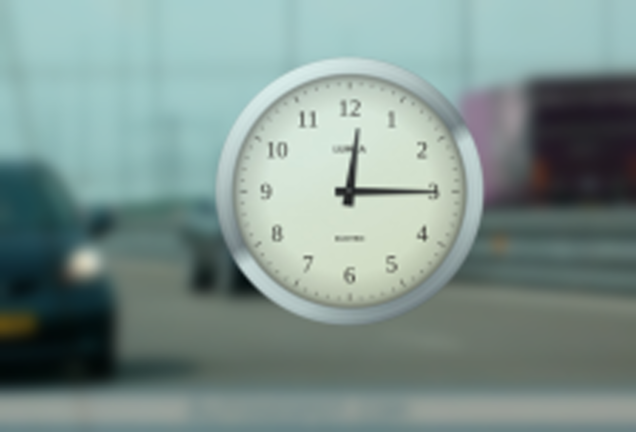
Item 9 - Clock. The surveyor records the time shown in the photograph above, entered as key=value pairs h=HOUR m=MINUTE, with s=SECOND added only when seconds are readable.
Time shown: h=12 m=15
